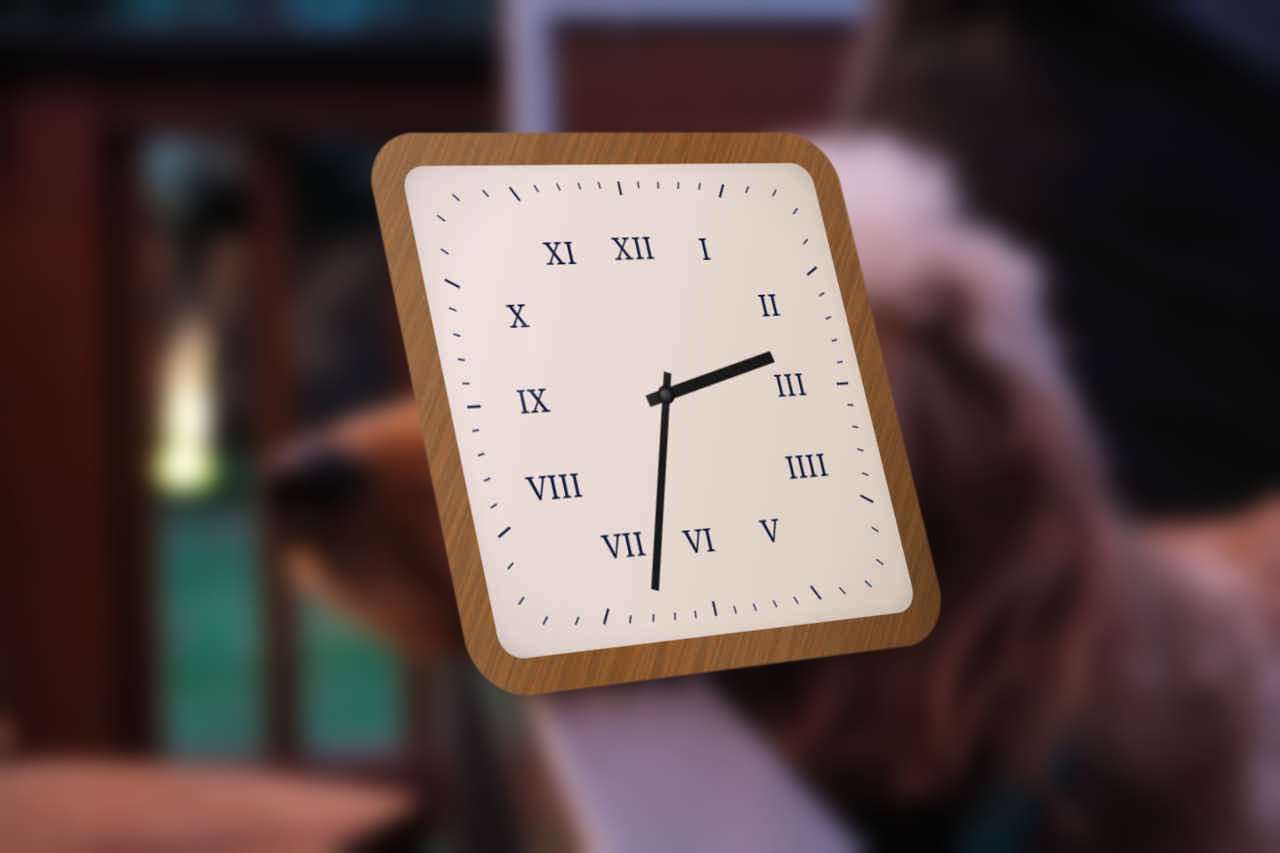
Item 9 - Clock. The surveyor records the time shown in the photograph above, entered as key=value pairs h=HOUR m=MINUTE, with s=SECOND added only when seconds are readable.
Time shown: h=2 m=33
